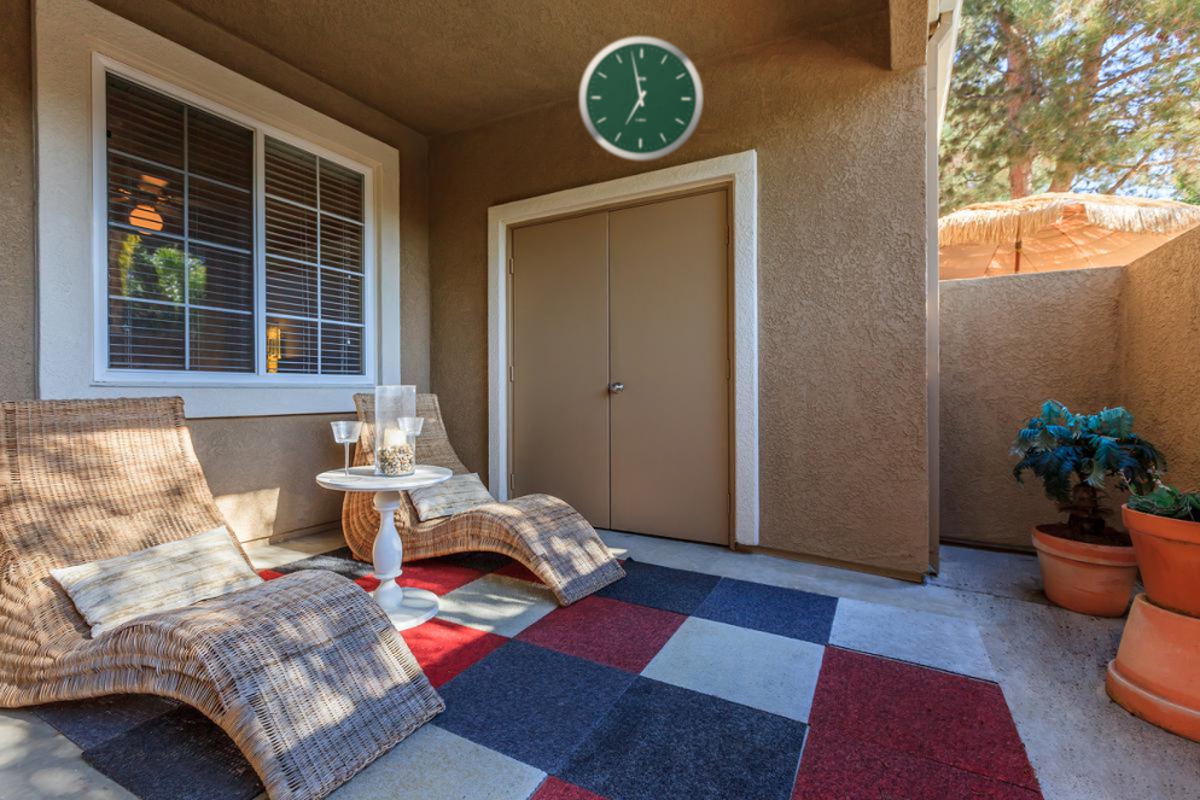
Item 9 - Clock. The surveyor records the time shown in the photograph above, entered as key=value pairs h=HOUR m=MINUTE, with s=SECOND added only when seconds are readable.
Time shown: h=6 m=58
